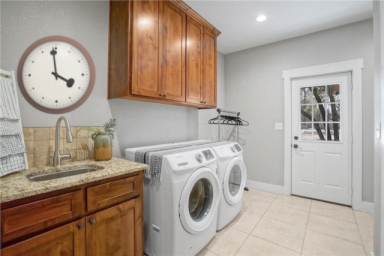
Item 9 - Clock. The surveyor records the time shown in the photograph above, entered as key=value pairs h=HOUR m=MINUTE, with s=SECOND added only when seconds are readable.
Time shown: h=3 m=59
